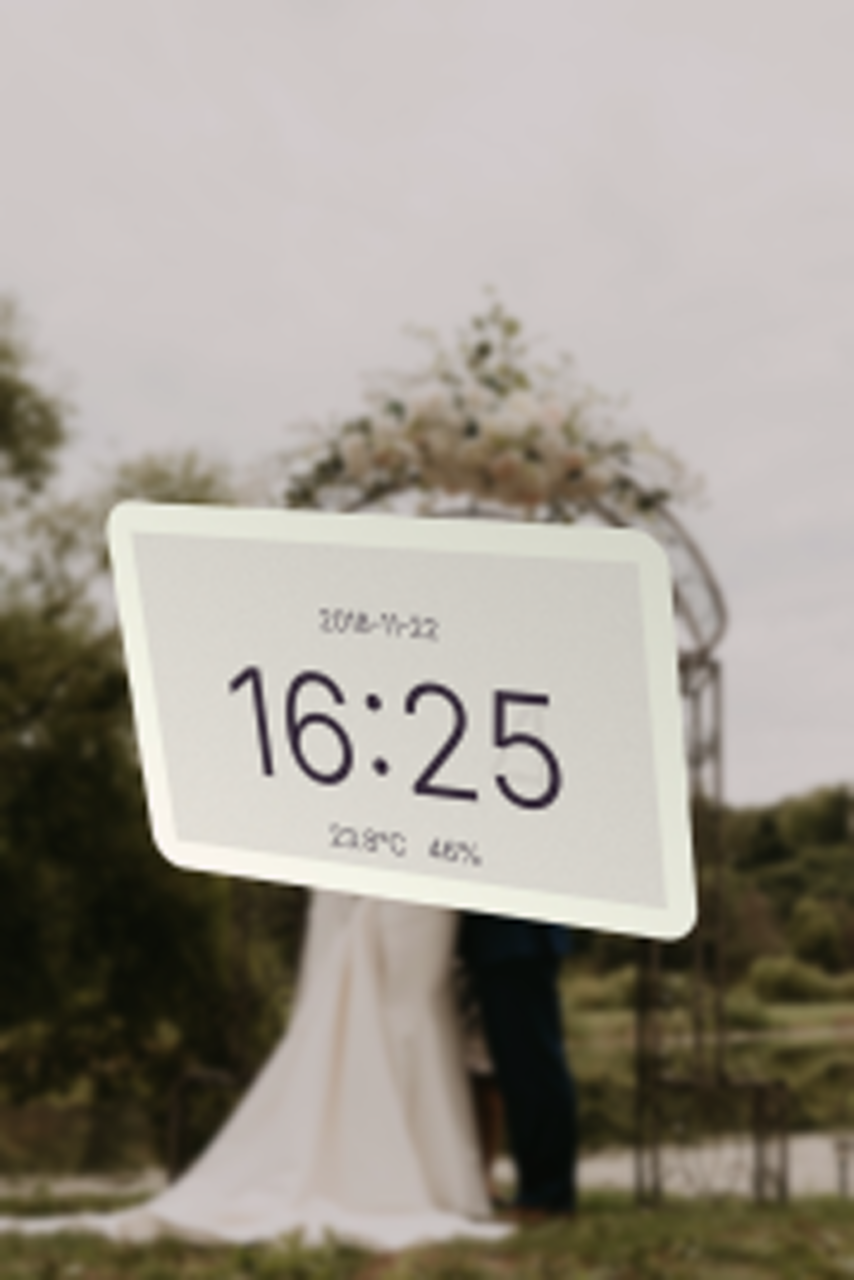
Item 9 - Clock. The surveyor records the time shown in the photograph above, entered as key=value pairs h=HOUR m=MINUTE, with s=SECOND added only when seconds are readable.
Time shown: h=16 m=25
